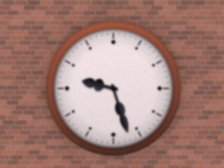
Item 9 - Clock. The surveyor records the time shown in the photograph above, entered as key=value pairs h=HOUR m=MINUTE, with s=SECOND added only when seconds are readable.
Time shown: h=9 m=27
